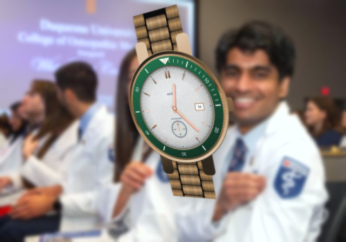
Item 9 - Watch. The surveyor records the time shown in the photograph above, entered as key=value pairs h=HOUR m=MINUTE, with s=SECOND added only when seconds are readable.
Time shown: h=12 m=23
